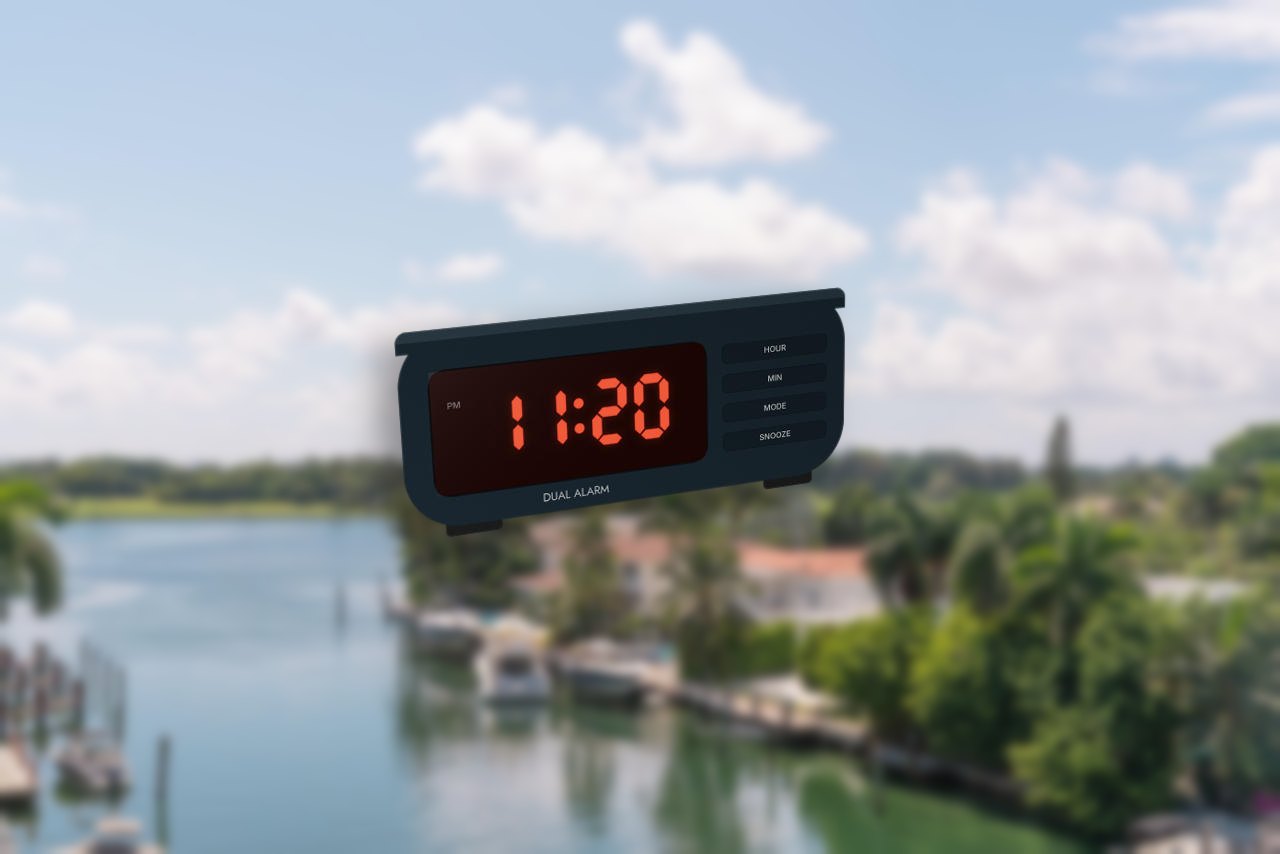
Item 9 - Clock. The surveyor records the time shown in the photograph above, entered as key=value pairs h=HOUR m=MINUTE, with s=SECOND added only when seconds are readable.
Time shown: h=11 m=20
